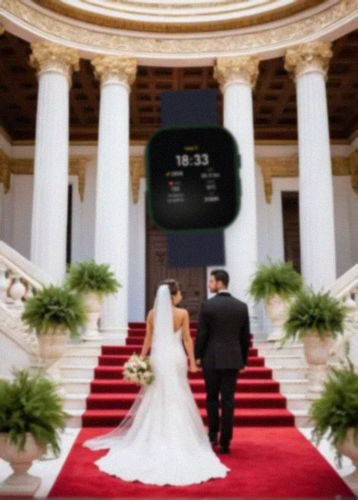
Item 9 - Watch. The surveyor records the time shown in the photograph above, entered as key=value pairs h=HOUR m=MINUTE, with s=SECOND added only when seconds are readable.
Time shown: h=18 m=33
